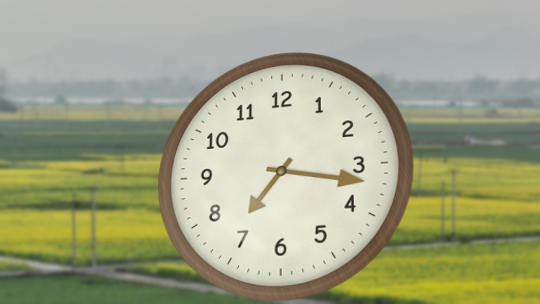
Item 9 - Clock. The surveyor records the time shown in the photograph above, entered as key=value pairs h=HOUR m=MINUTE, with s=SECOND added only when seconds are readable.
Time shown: h=7 m=17
